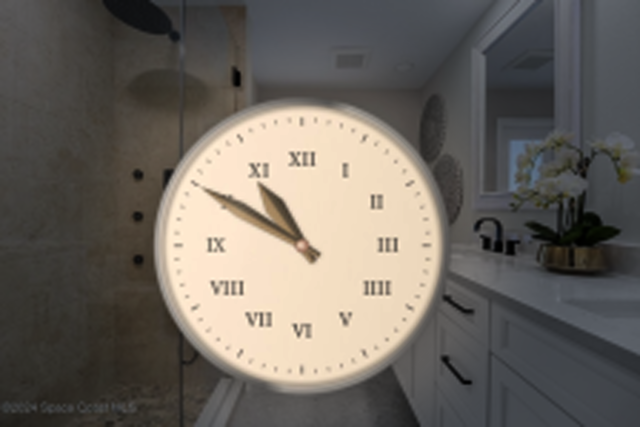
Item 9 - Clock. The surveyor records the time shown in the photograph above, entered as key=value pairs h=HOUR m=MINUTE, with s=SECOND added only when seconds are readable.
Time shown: h=10 m=50
